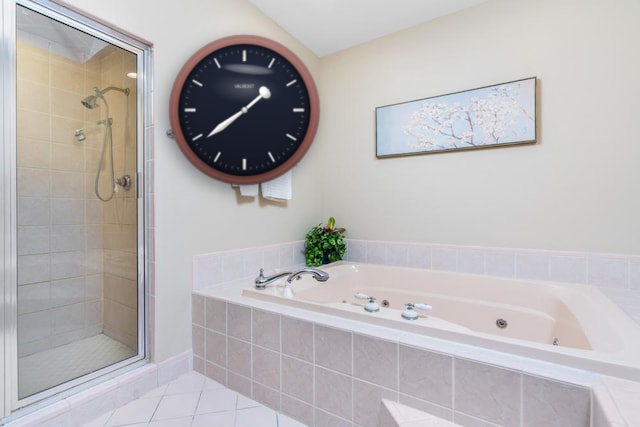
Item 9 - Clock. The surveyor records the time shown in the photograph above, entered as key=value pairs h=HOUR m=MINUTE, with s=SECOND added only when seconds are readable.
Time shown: h=1 m=39
